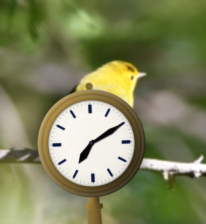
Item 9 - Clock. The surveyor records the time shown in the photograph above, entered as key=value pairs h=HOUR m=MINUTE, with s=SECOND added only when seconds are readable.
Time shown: h=7 m=10
